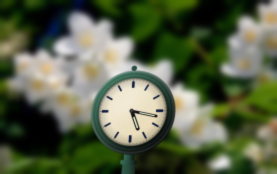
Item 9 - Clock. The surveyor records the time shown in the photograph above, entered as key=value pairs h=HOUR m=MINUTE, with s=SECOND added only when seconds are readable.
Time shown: h=5 m=17
